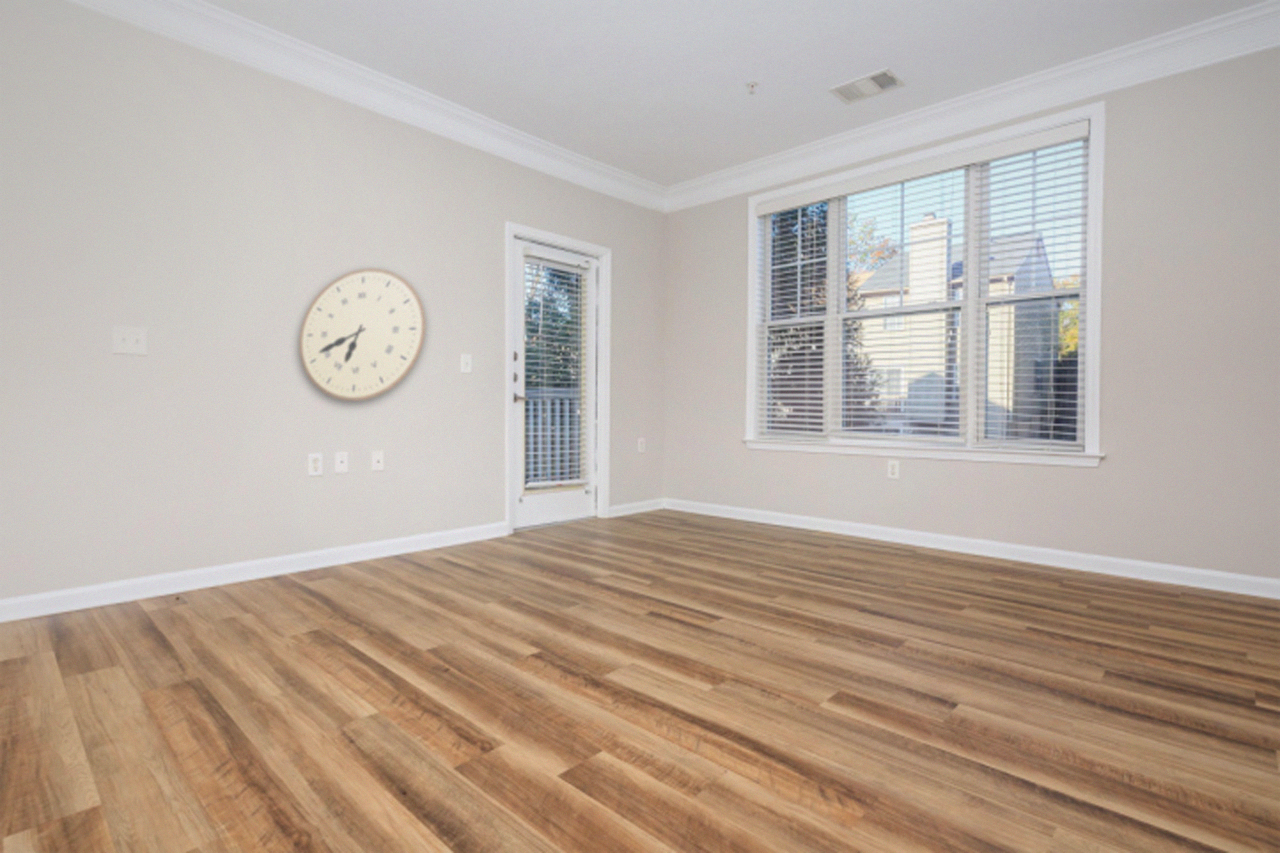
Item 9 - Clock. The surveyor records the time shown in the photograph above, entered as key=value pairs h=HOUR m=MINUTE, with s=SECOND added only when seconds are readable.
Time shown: h=6 m=41
